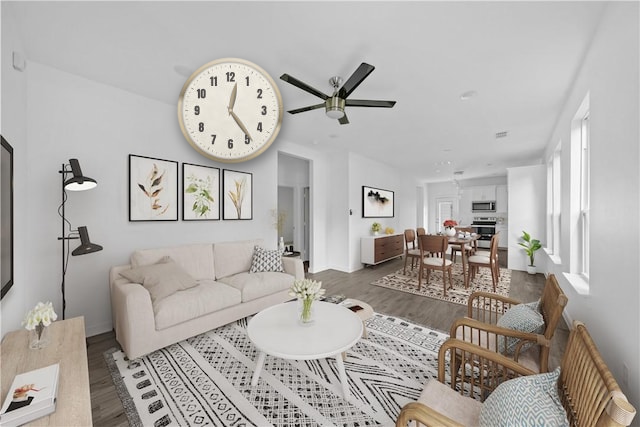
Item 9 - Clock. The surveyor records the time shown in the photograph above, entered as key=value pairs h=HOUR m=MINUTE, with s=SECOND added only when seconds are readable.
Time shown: h=12 m=24
